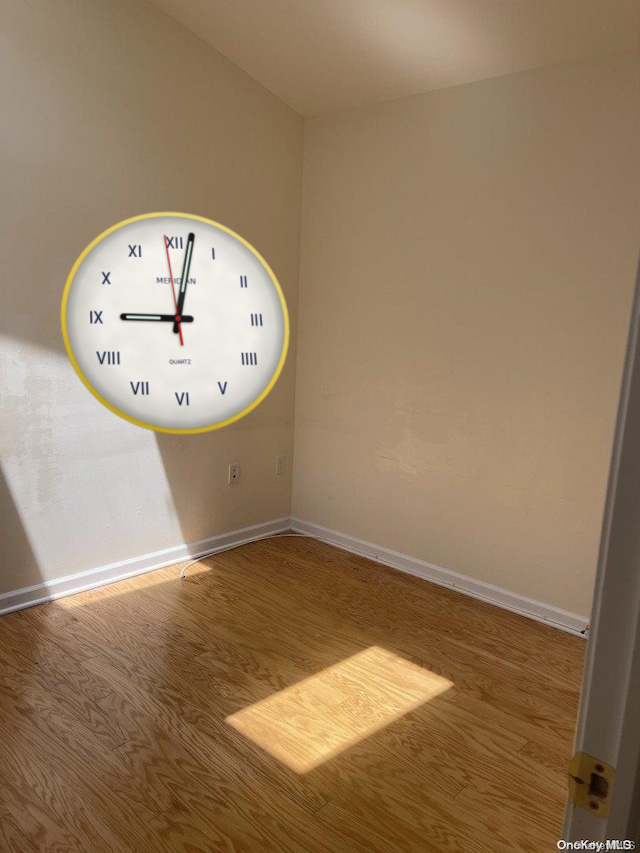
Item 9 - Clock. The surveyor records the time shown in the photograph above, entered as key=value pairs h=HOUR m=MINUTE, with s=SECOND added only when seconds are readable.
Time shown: h=9 m=1 s=59
